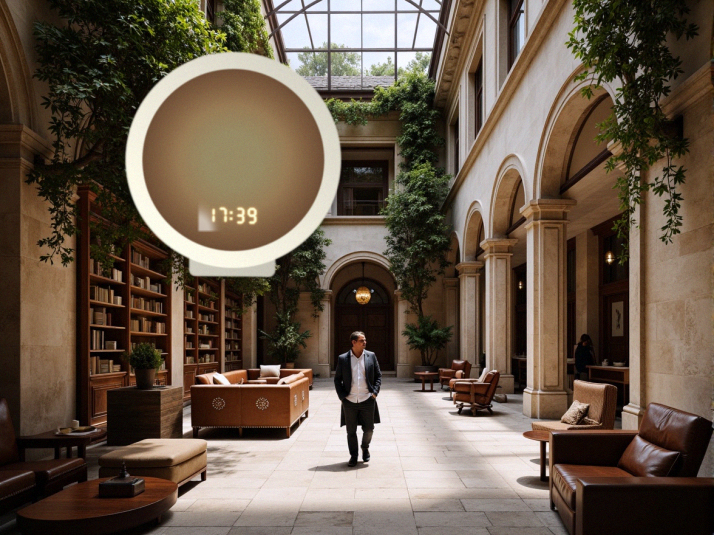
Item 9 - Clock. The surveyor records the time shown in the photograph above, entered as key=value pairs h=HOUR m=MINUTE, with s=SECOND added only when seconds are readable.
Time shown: h=17 m=39
